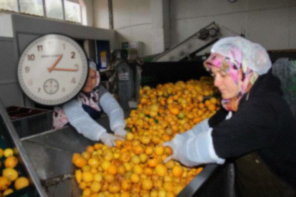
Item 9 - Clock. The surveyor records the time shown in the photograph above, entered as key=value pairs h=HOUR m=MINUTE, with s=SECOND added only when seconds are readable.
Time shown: h=1 m=16
